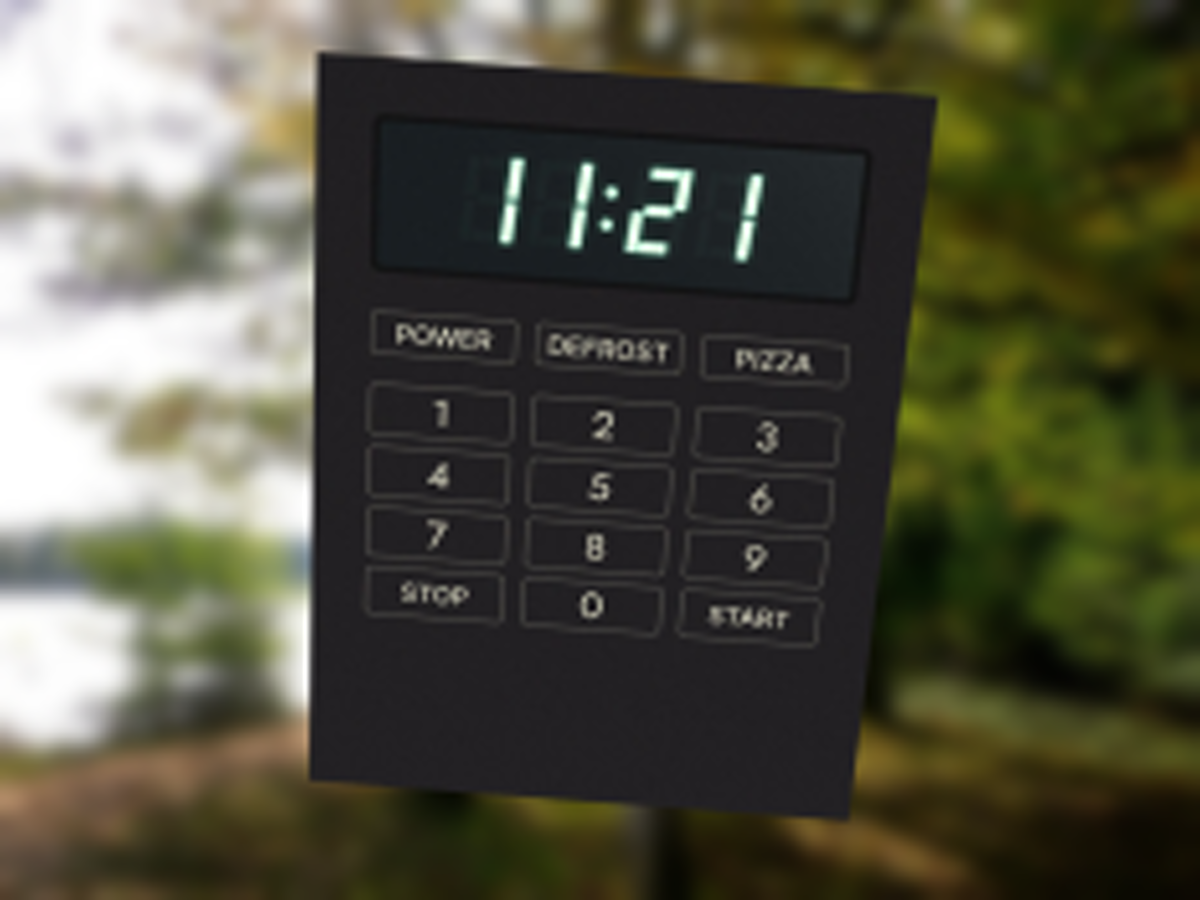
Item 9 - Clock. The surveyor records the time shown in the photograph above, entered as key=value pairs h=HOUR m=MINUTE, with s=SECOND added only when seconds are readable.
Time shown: h=11 m=21
